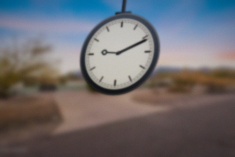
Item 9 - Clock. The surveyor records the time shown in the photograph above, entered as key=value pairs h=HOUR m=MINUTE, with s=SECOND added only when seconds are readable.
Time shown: h=9 m=11
